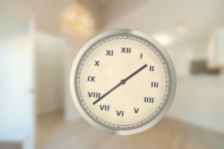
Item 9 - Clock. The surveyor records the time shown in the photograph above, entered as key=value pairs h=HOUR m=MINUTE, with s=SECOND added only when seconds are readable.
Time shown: h=1 m=38
